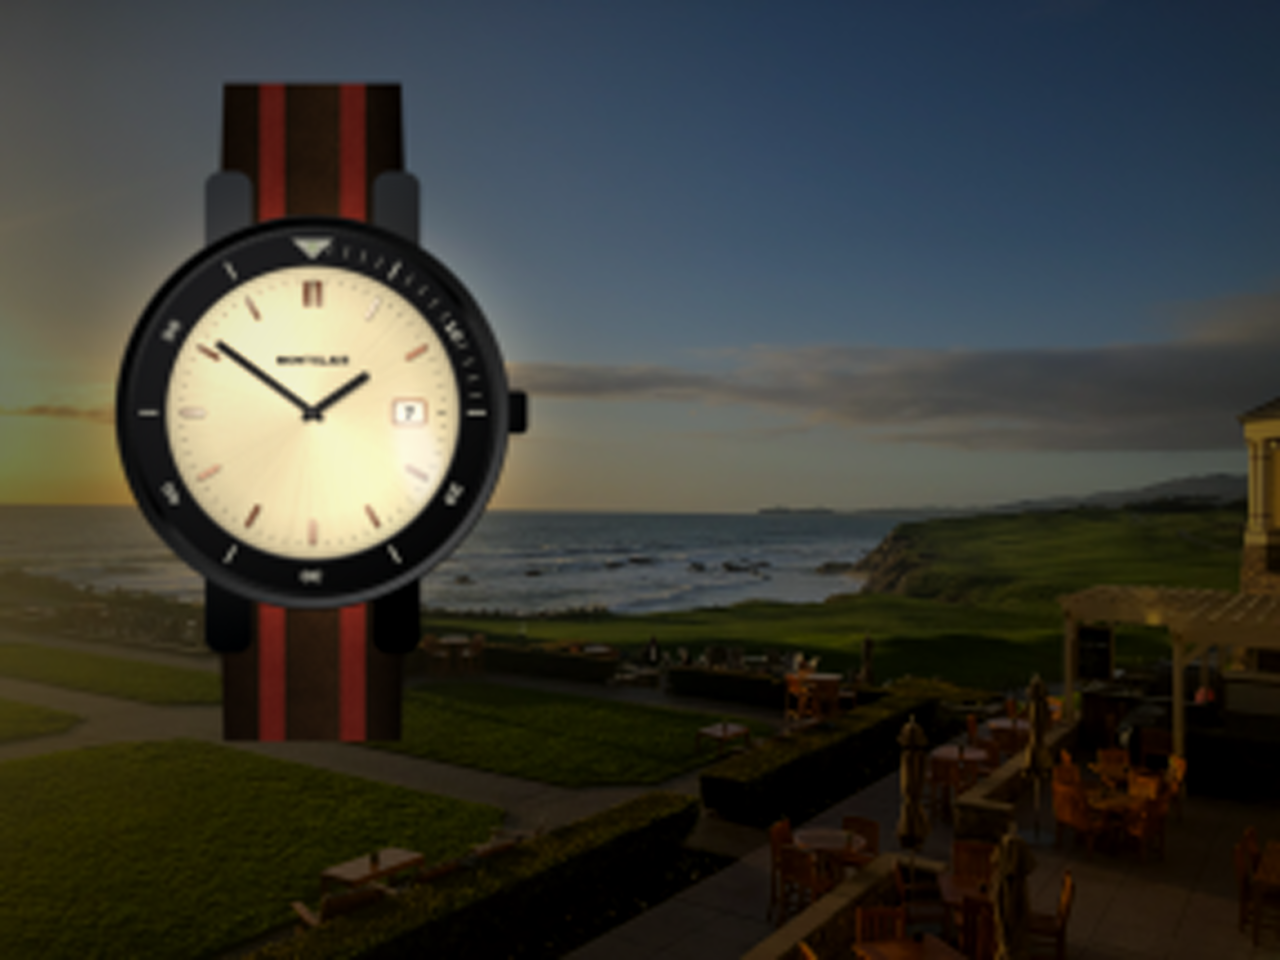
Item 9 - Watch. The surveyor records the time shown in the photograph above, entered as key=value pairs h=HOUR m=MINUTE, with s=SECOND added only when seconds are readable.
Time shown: h=1 m=51
